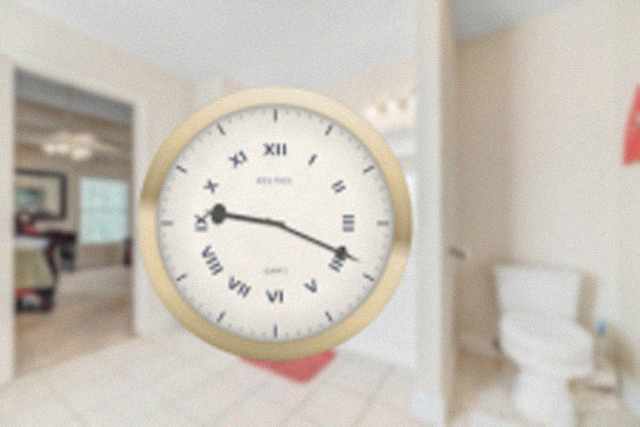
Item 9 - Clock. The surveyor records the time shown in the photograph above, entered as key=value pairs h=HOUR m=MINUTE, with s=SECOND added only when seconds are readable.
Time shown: h=9 m=19
